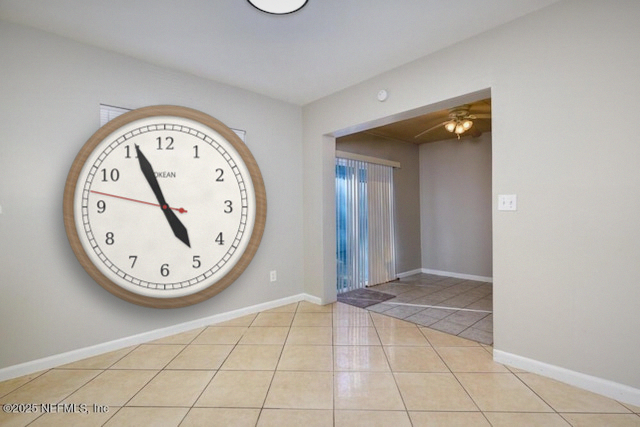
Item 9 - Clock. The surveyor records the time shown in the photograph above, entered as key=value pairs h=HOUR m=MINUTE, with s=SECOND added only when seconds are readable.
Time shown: h=4 m=55 s=47
